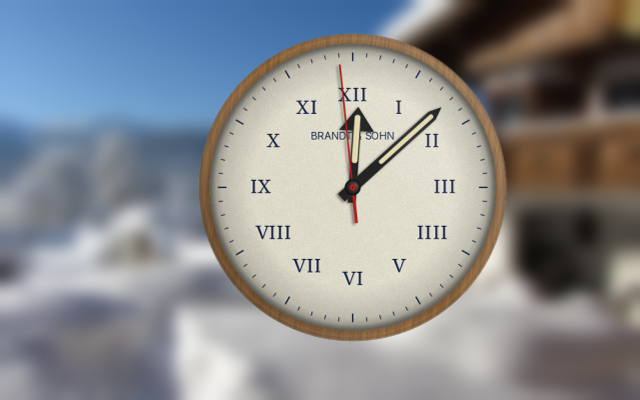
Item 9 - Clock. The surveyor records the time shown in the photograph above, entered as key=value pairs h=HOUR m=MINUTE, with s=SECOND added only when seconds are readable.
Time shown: h=12 m=7 s=59
